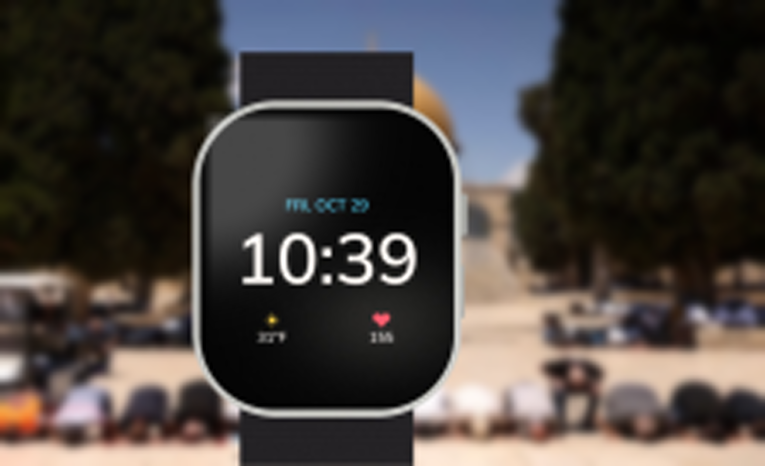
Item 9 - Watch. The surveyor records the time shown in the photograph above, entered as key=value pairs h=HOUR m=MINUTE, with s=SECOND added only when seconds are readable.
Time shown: h=10 m=39
